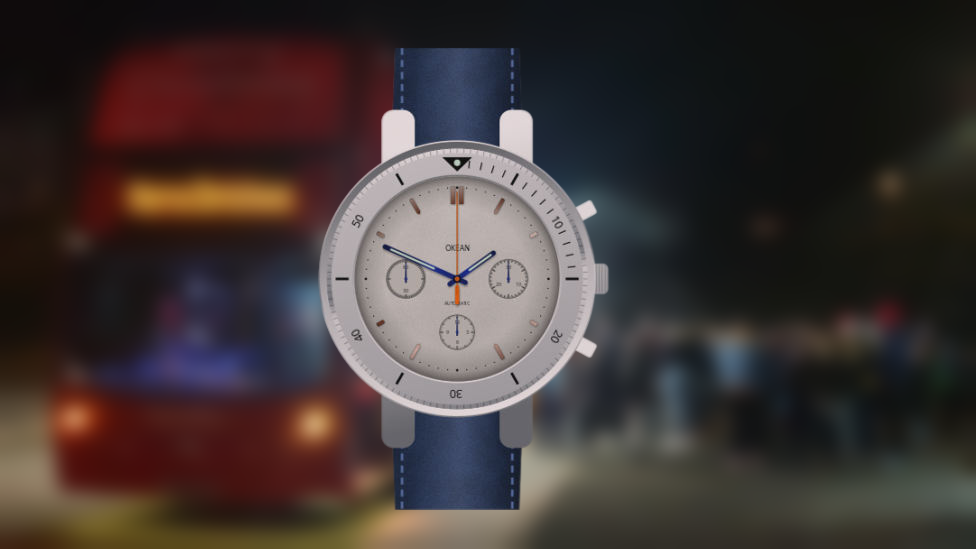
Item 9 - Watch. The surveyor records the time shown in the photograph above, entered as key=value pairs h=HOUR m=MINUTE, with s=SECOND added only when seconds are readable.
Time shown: h=1 m=49
